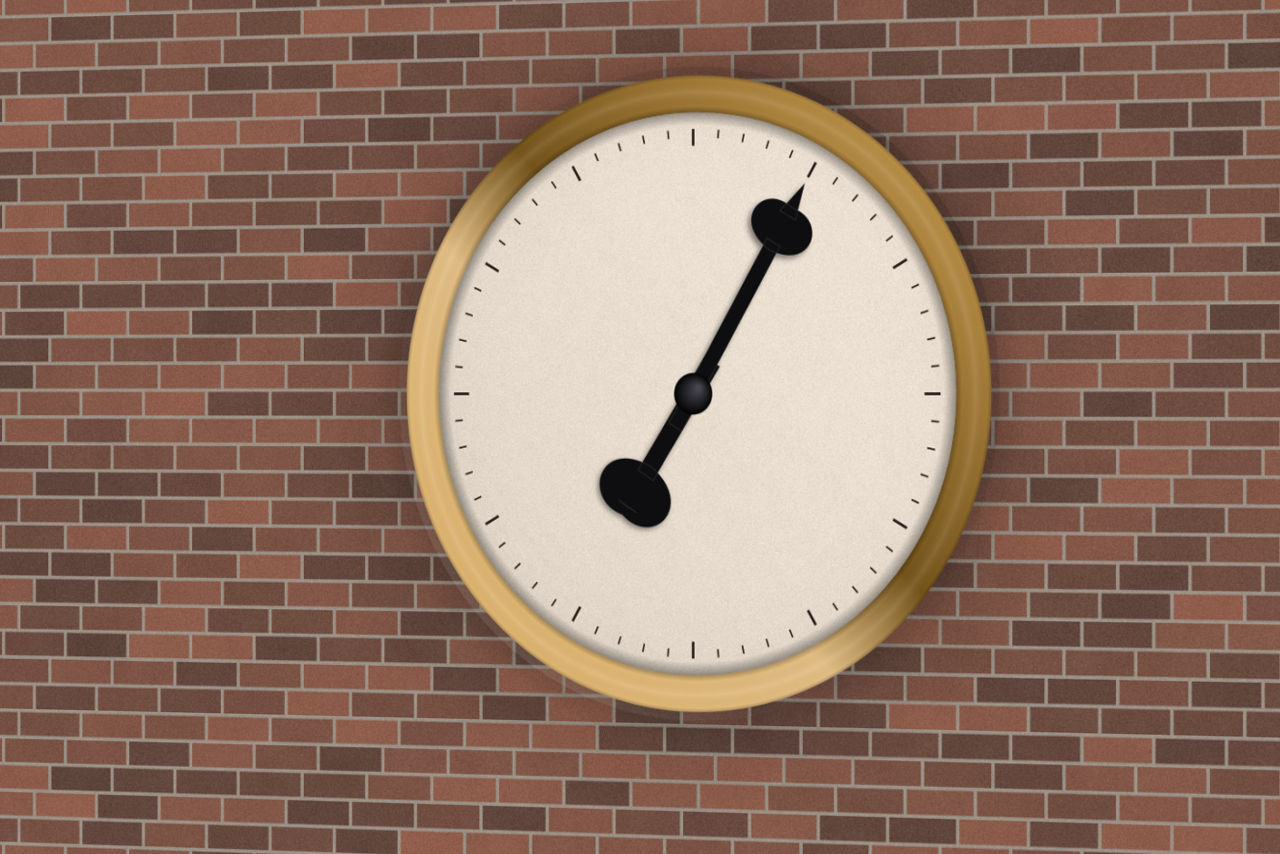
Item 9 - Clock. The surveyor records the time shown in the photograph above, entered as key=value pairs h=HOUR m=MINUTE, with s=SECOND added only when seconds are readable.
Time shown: h=7 m=5
